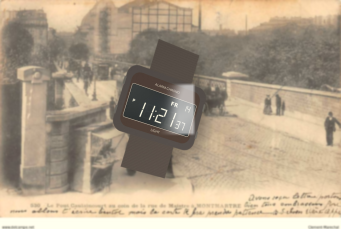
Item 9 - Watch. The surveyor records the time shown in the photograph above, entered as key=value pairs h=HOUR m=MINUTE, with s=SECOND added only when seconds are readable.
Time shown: h=11 m=21 s=37
